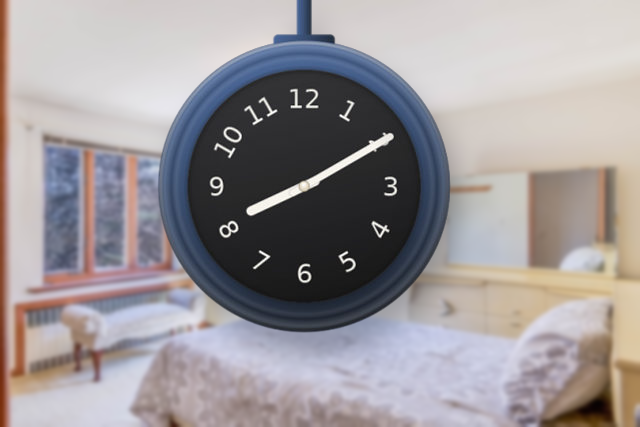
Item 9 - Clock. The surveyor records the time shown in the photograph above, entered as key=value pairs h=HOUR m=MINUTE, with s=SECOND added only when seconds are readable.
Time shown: h=8 m=10
